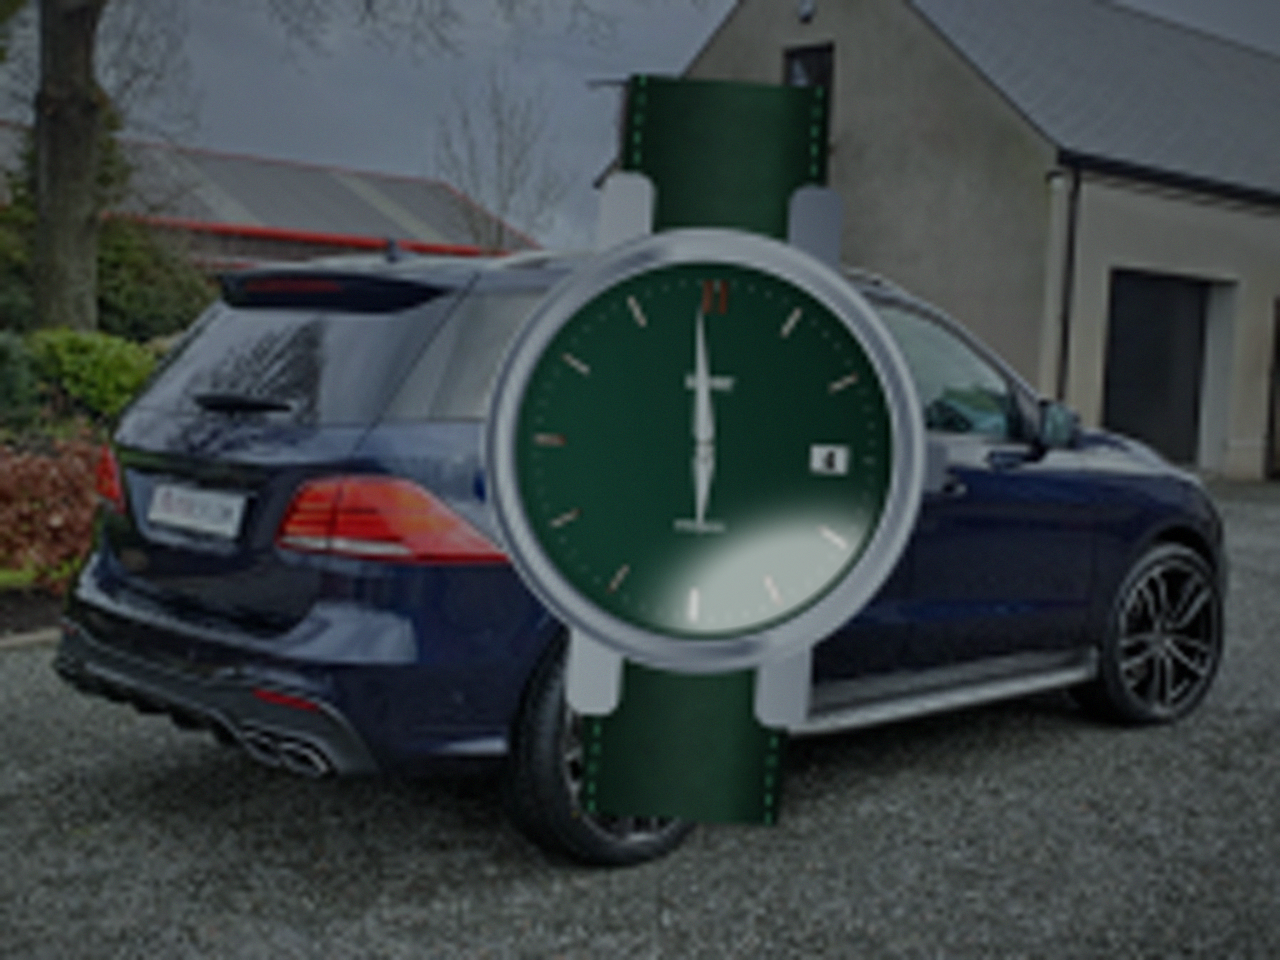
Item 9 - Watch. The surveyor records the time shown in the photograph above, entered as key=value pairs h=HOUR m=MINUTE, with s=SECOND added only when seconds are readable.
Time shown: h=5 m=59
